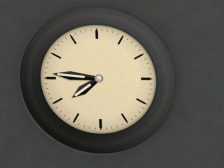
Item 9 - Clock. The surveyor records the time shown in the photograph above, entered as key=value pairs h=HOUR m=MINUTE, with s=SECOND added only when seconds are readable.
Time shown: h=7 m=46
